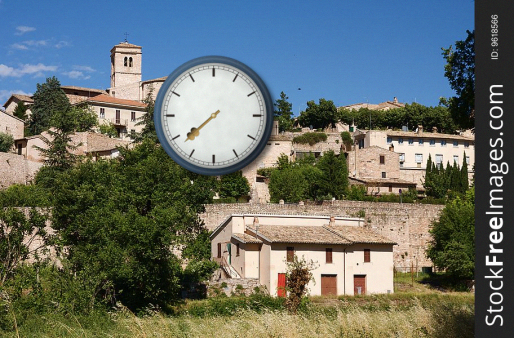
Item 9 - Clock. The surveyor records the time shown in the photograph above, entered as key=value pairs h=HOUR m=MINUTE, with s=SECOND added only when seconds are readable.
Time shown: h=7 m=38
